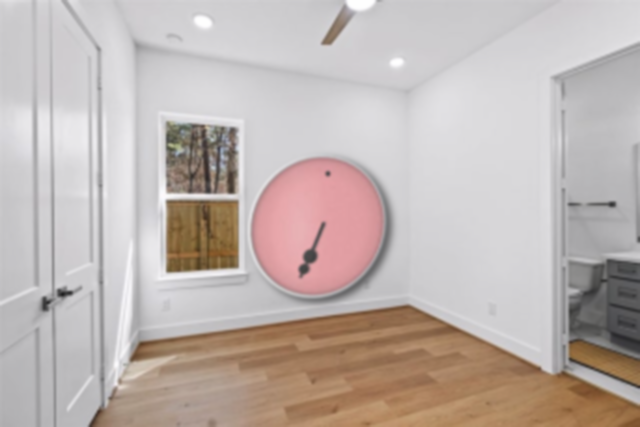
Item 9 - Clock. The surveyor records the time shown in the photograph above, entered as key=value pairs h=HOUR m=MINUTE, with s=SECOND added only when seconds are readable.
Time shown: h=6 m=33
